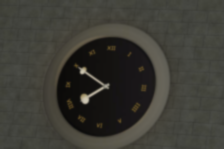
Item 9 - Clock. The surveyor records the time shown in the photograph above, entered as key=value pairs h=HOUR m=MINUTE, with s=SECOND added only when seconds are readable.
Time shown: h=7 m=50
